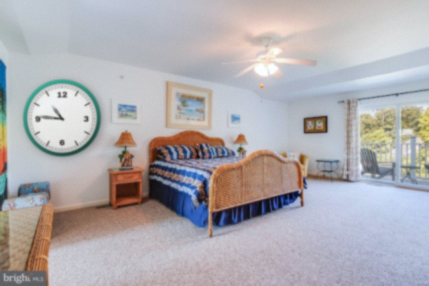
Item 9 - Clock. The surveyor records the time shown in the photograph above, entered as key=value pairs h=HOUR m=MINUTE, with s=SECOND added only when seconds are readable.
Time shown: h=10 m=46
